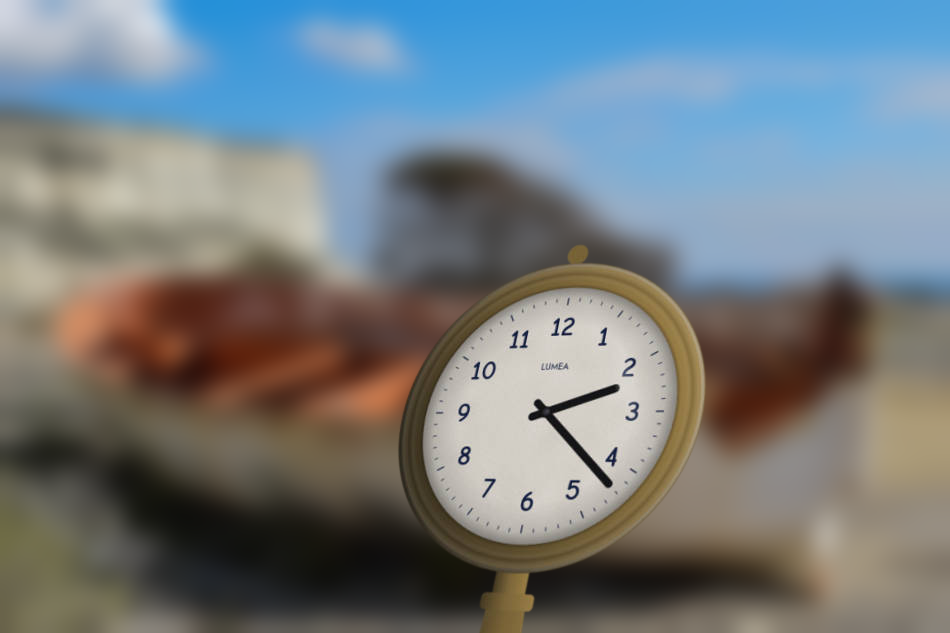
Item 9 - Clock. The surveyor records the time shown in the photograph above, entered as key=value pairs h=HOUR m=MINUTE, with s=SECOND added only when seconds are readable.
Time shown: h=2 m=22
